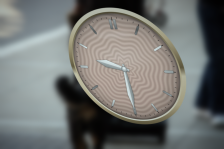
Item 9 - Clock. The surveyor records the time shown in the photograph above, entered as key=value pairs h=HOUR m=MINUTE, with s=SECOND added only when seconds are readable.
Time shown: h=9 m=30
